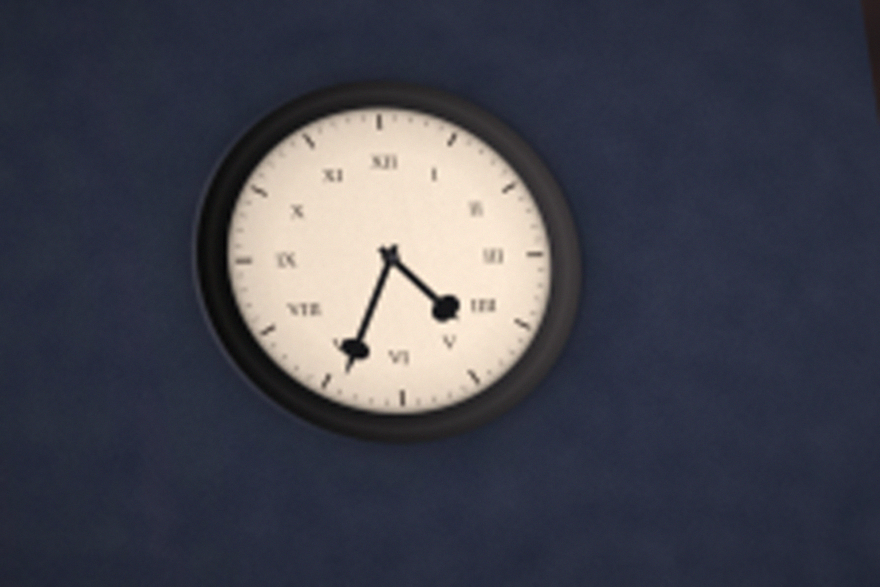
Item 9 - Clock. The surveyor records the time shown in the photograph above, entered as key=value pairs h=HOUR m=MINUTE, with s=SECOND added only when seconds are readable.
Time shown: h=4 m=34
